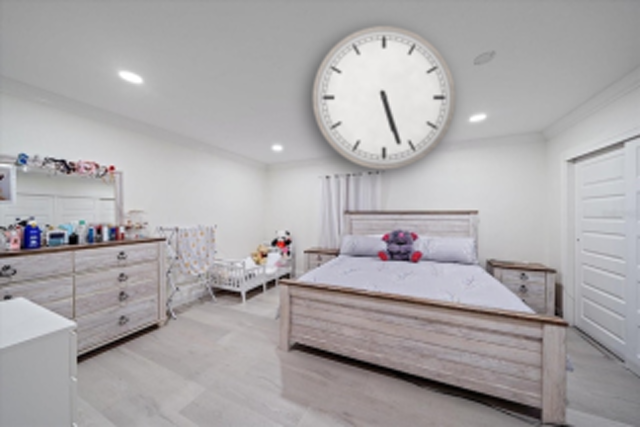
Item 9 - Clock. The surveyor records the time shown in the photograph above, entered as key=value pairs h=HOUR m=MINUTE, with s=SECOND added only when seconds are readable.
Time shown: h=5 m=27
